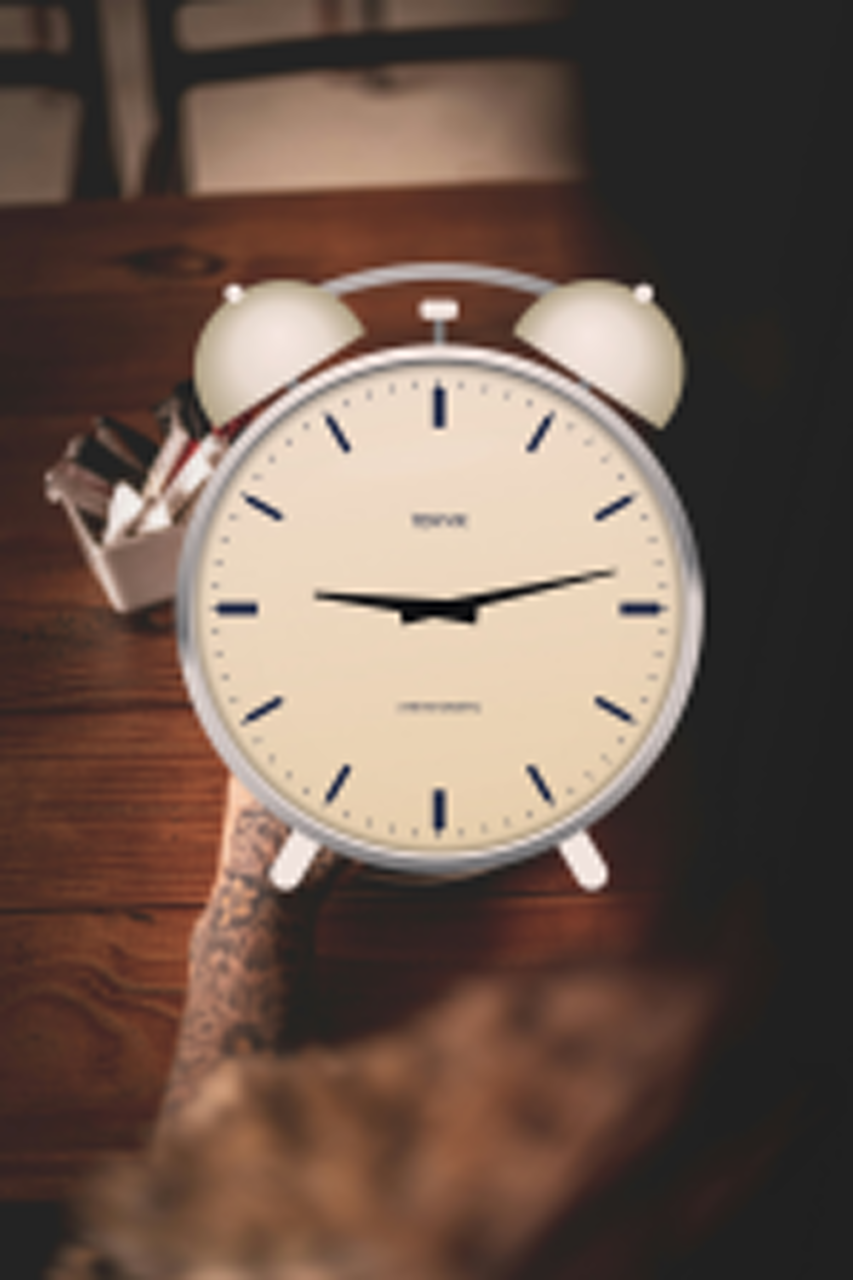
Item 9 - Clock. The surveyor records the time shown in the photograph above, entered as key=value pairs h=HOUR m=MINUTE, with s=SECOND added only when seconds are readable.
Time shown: h=9 m=13
